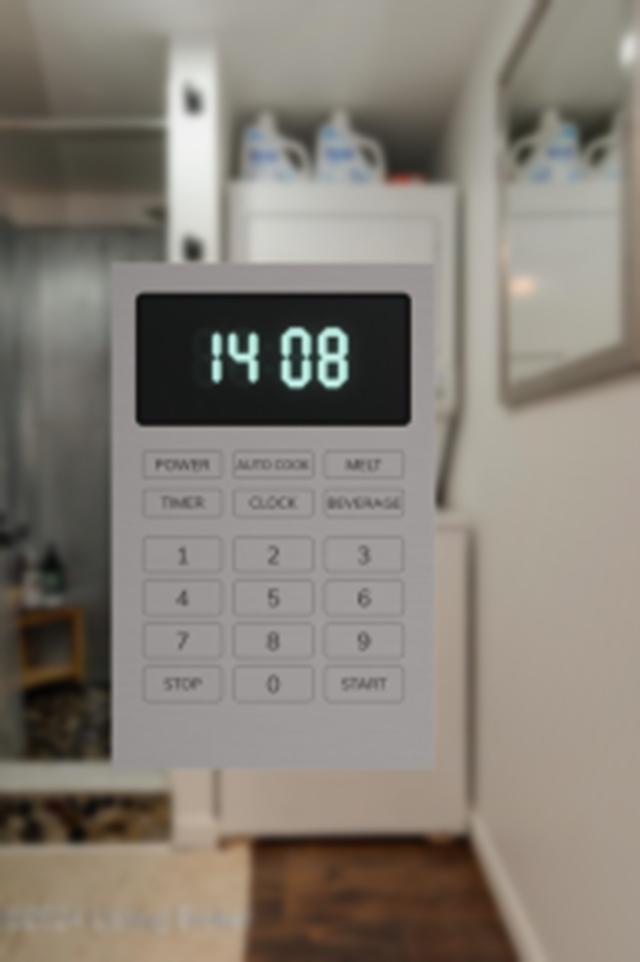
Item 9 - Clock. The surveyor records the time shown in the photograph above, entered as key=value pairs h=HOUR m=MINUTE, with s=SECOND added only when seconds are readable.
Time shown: h=14 m=8
